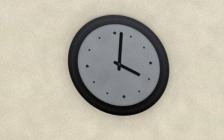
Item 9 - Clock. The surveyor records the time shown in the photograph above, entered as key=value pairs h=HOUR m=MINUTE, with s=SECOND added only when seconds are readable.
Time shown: h=4 m=2
